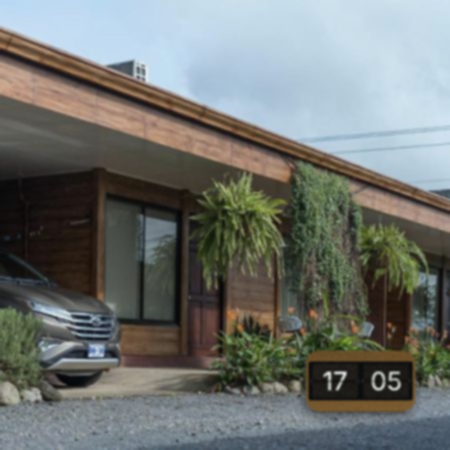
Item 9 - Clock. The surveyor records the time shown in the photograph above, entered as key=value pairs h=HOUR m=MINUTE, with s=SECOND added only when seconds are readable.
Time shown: h=17 m=5
